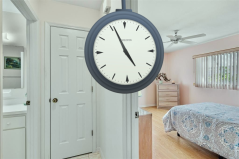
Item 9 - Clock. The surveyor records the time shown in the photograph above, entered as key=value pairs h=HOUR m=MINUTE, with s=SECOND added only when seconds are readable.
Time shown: h=4 m=56
